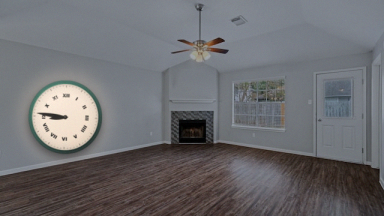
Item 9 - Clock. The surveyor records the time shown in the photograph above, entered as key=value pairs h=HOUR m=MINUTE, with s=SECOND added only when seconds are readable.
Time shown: h=8 m=46
